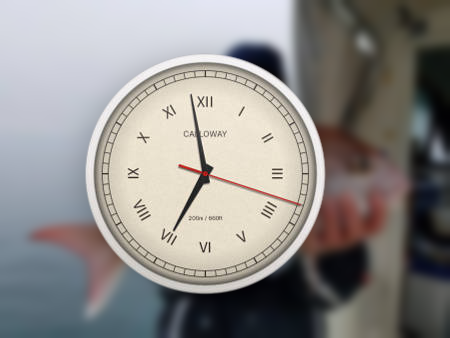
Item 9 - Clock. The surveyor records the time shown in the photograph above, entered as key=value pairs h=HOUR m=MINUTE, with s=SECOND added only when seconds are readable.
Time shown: h=6 m=58 s=18
